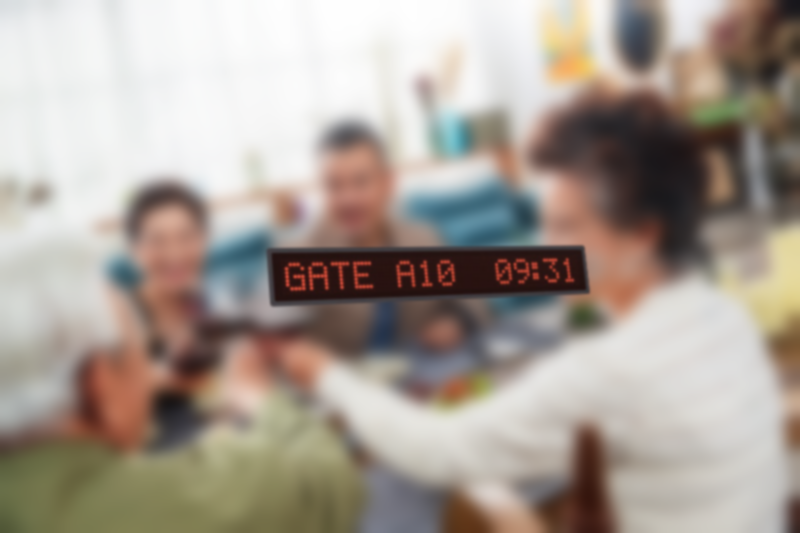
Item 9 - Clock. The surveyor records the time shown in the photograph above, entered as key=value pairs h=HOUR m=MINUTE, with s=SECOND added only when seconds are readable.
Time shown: h=9 m=31
